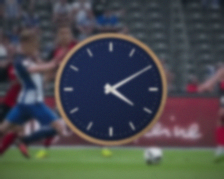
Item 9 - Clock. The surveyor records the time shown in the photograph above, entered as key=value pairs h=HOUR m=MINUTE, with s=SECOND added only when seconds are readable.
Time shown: h=4 m=10
